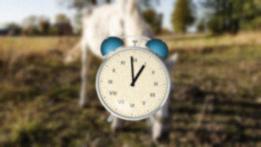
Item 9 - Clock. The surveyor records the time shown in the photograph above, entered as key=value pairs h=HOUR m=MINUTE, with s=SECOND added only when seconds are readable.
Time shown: h=12 m=59
